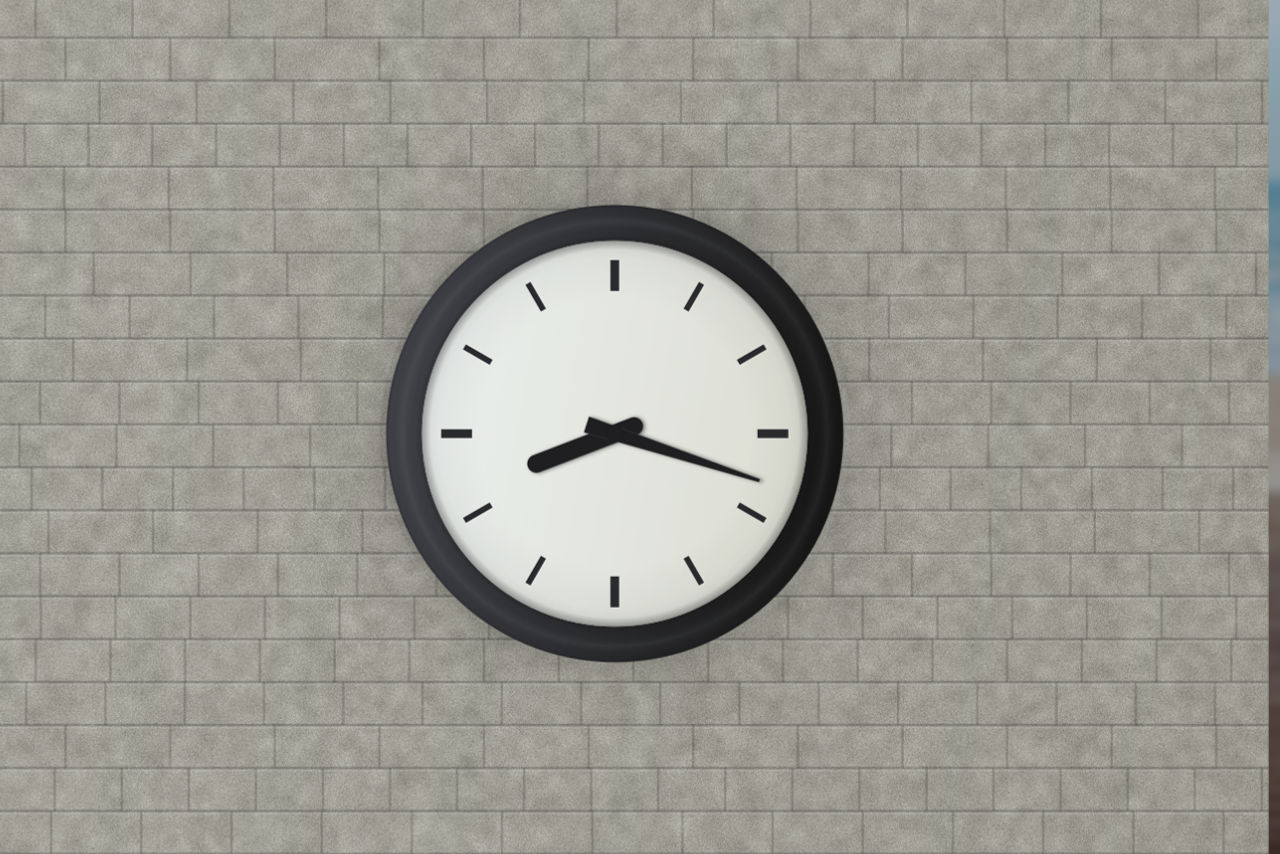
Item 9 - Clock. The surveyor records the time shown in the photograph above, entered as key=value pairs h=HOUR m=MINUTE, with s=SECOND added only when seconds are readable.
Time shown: h=8 m=18
